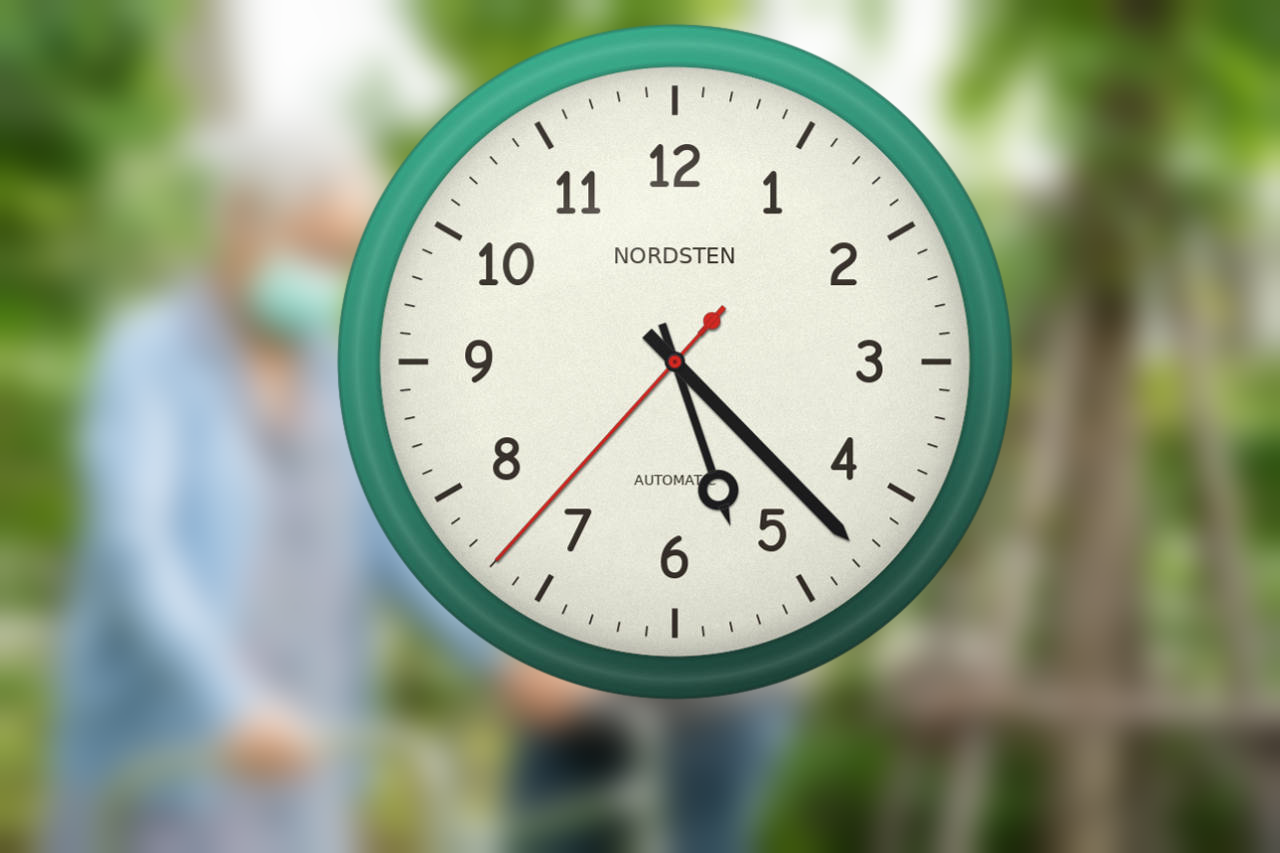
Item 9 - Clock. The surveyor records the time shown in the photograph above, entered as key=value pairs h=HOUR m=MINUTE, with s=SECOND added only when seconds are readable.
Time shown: h=5 m=22 s=37
